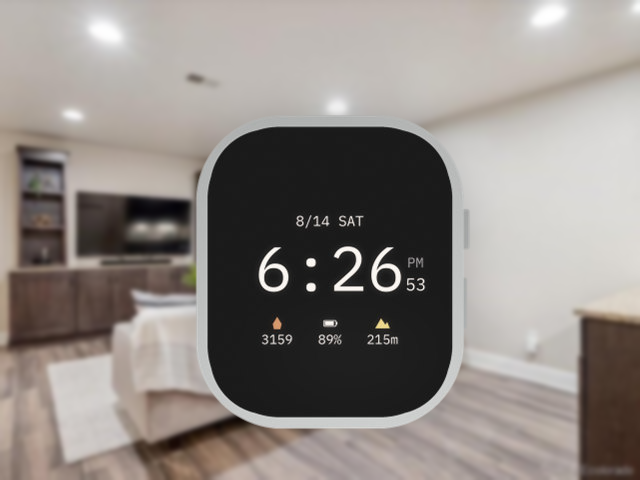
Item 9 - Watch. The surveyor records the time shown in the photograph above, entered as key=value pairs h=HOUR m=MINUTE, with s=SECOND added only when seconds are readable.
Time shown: h=6 m=26 s=53
